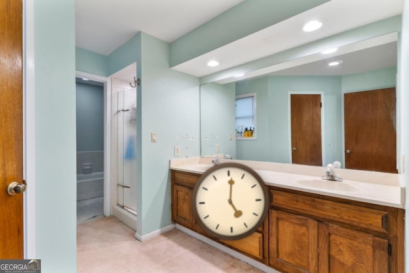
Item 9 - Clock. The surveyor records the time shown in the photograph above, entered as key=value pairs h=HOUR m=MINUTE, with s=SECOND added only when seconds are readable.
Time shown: h=5 m=1
